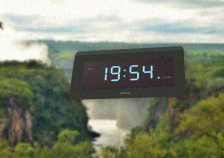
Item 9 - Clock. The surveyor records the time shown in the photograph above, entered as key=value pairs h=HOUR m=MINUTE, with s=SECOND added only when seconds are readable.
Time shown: h=19 m=54
